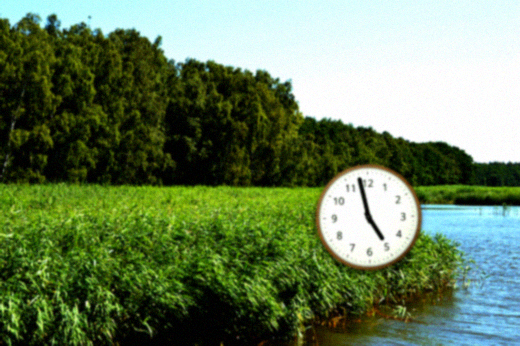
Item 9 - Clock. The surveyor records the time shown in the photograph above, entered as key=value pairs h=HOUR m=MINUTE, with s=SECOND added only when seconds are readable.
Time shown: h=4 m=58
